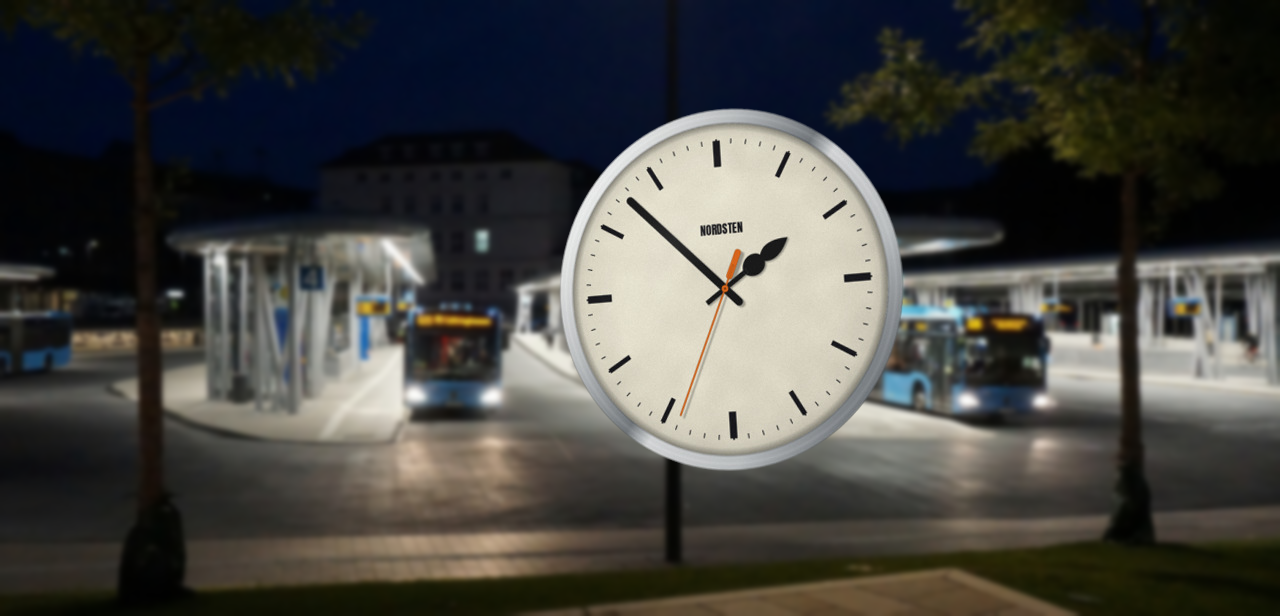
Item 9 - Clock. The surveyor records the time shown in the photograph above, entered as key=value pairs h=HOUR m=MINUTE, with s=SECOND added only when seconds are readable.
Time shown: h=1 m=52 s=34
